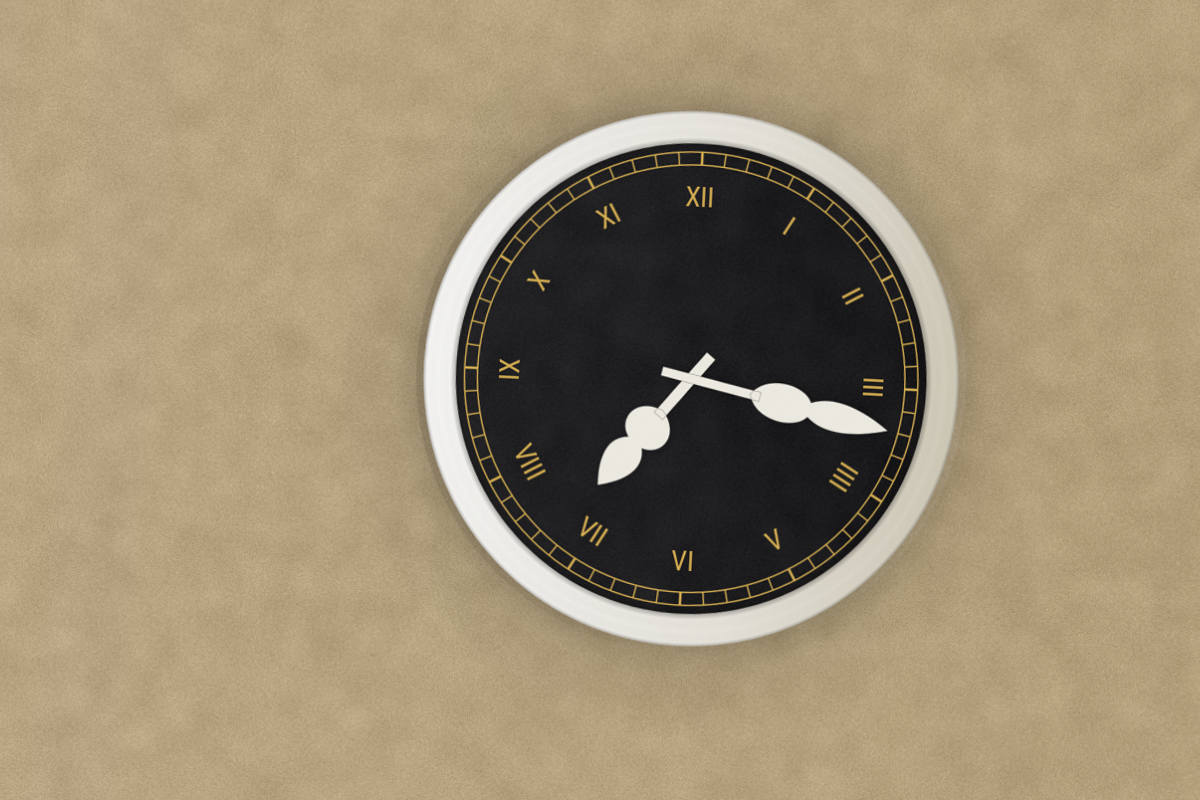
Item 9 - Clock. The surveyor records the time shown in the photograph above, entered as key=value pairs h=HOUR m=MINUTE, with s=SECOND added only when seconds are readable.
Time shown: h=7 m=17
